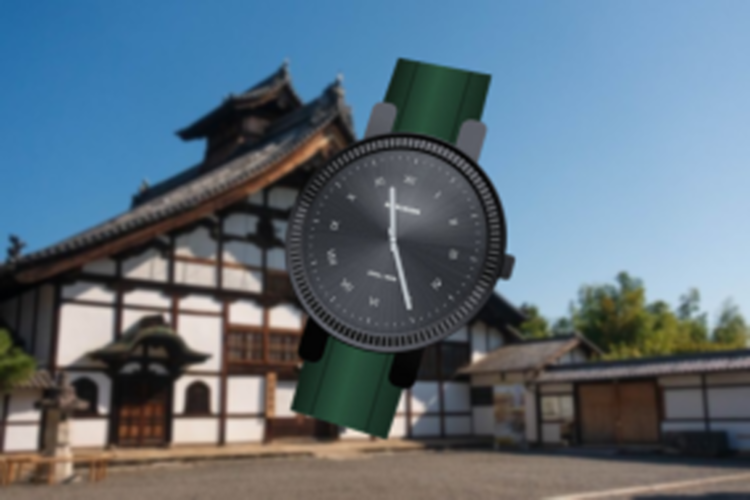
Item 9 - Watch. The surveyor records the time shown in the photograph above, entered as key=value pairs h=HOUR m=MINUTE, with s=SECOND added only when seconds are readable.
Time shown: h=11 m=25
